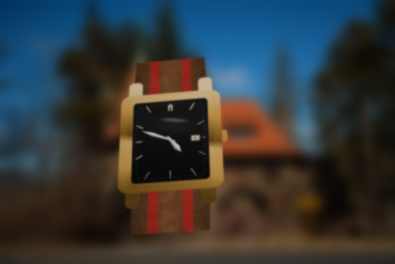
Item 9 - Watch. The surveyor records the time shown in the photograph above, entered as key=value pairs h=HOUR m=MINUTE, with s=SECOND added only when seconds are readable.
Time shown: h=4 m=49
